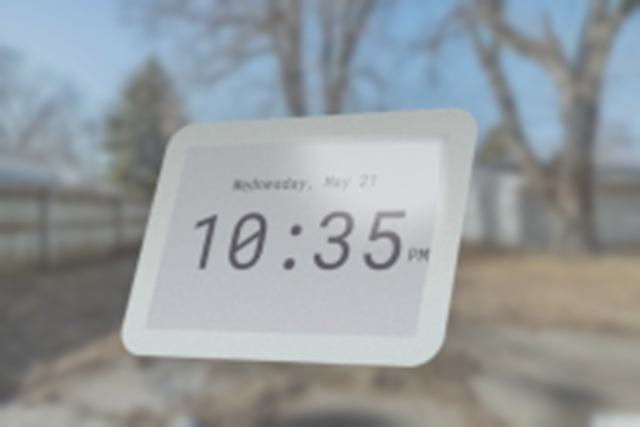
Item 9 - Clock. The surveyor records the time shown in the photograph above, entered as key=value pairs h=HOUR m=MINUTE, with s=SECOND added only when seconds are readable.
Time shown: h=10 m=35
